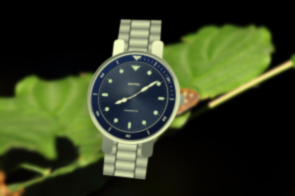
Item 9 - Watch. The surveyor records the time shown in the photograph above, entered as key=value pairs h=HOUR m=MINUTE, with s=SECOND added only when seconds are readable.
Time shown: h=8 m=9
